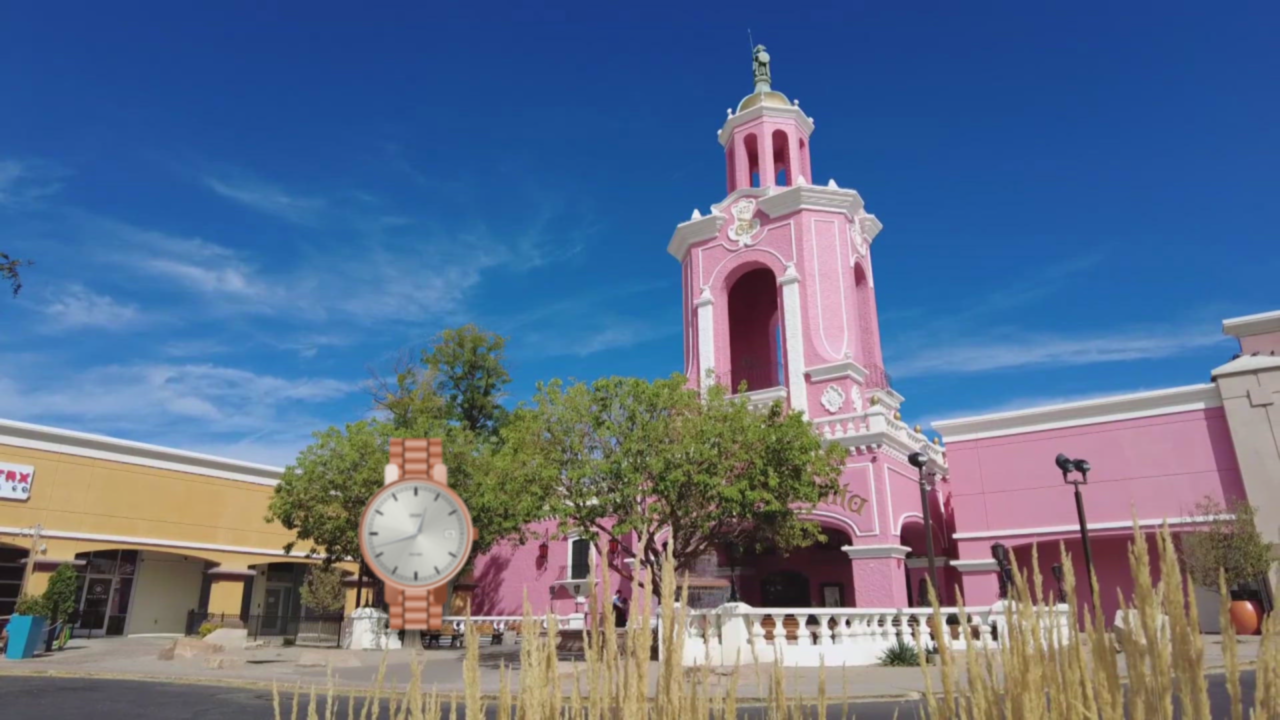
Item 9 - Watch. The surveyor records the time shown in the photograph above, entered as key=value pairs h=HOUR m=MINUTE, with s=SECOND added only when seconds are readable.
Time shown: h=12 m=42
